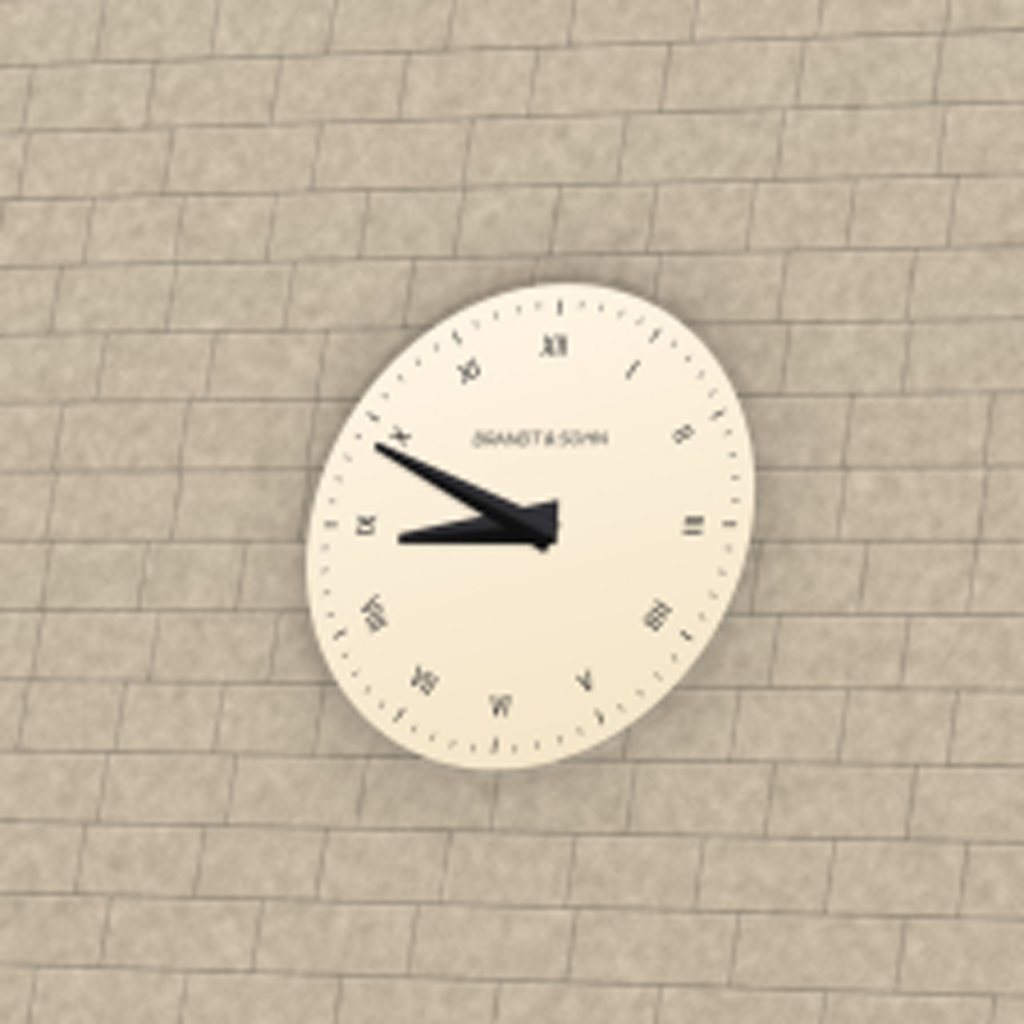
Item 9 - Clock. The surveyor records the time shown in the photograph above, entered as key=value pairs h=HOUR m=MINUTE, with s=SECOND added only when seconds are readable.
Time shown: h=8 m=49
